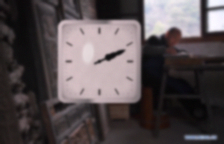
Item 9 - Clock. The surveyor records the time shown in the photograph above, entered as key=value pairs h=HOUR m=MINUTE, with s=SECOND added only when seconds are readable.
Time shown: h=2 m=11
